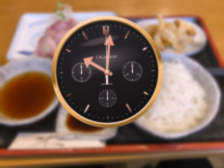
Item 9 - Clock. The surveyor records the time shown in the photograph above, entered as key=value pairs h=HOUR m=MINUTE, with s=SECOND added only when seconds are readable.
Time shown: h=10 m=1
